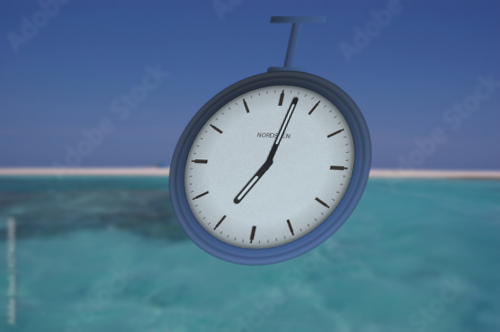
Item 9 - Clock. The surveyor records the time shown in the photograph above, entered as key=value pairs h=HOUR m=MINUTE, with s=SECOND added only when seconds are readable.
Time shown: h=7 m=2
